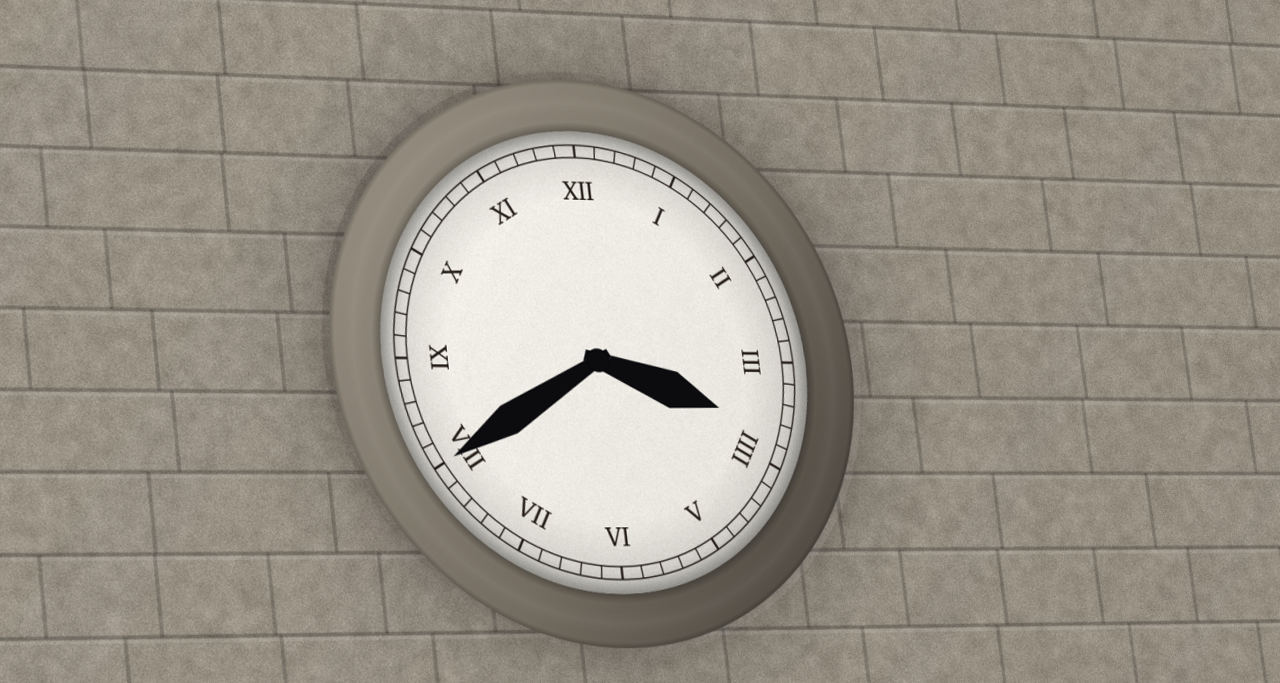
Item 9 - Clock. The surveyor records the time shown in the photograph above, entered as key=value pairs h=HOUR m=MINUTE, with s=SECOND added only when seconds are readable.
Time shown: h=3 m=40
